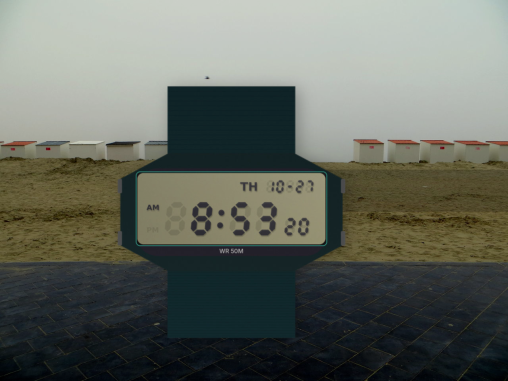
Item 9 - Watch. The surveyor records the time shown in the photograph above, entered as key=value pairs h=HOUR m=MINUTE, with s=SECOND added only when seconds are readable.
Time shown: h=8 m=53 s=20
